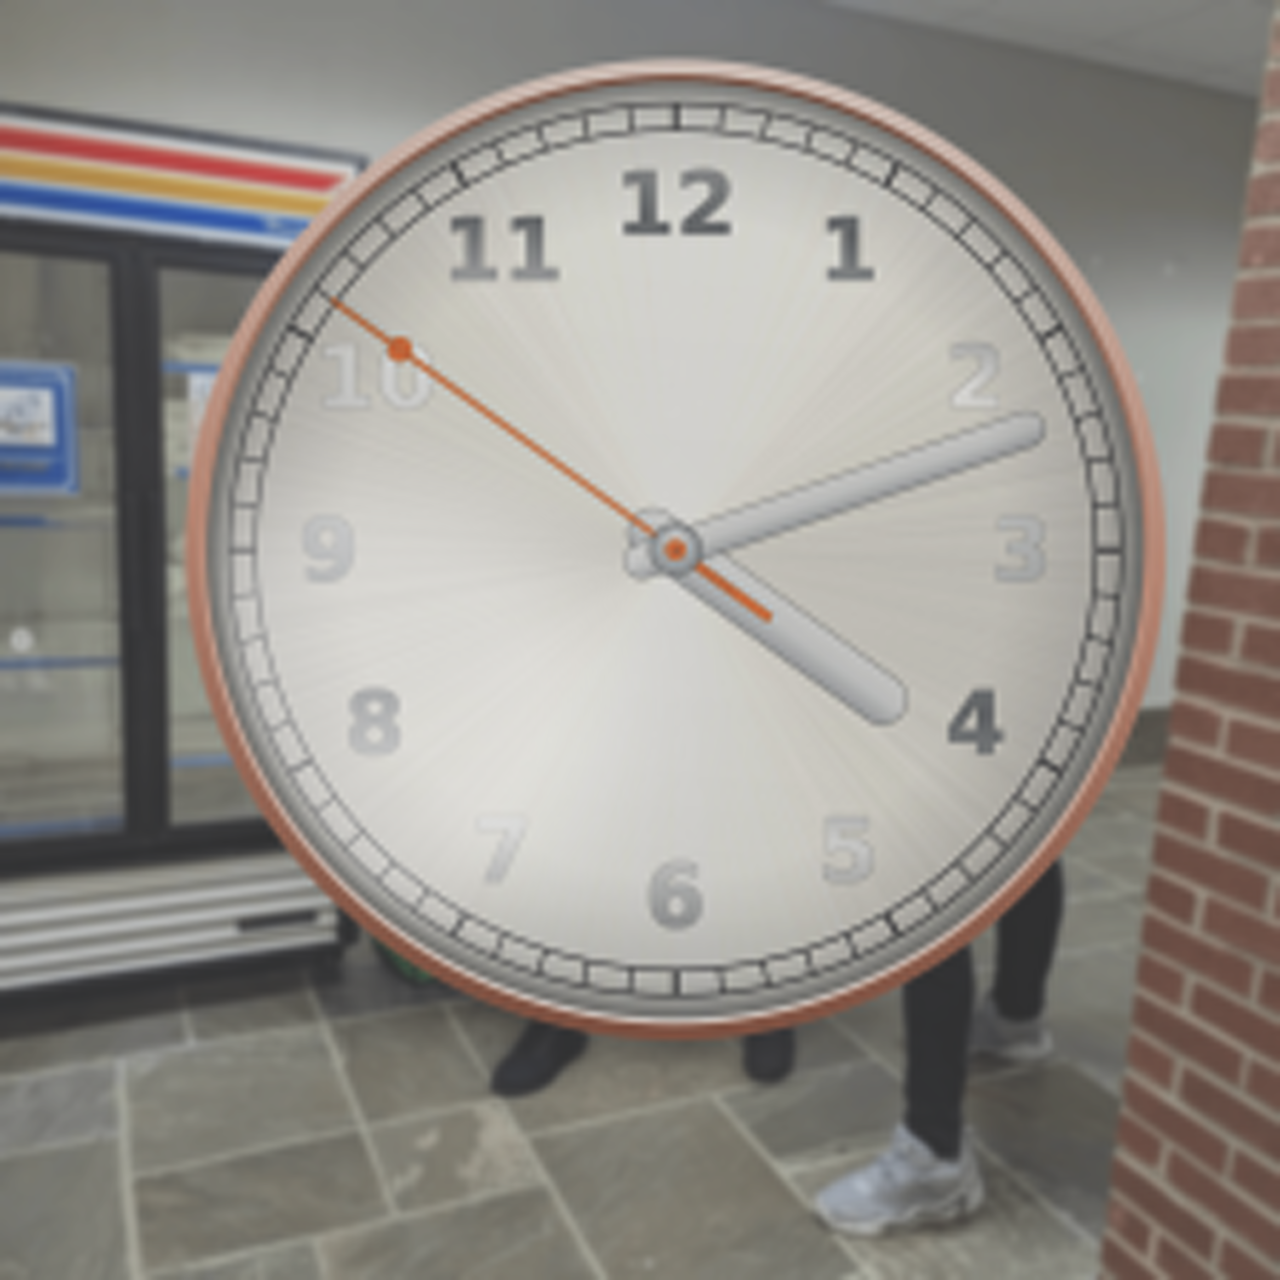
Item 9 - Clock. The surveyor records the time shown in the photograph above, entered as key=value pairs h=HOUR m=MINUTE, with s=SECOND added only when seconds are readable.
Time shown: h=4 m=11 s=51
